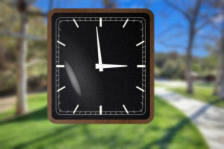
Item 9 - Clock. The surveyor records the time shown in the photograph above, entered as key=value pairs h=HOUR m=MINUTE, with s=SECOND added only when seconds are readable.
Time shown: h=2 m=59
